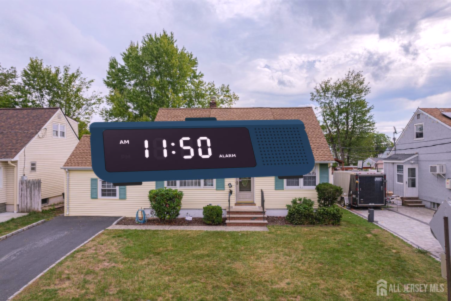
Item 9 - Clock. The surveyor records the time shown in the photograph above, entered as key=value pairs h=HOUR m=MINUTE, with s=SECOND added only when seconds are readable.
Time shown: h=11 m=50
